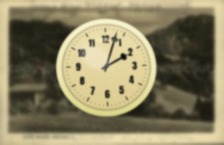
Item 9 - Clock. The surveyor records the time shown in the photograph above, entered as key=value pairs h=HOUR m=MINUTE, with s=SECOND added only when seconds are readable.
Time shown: h=2 m=3
